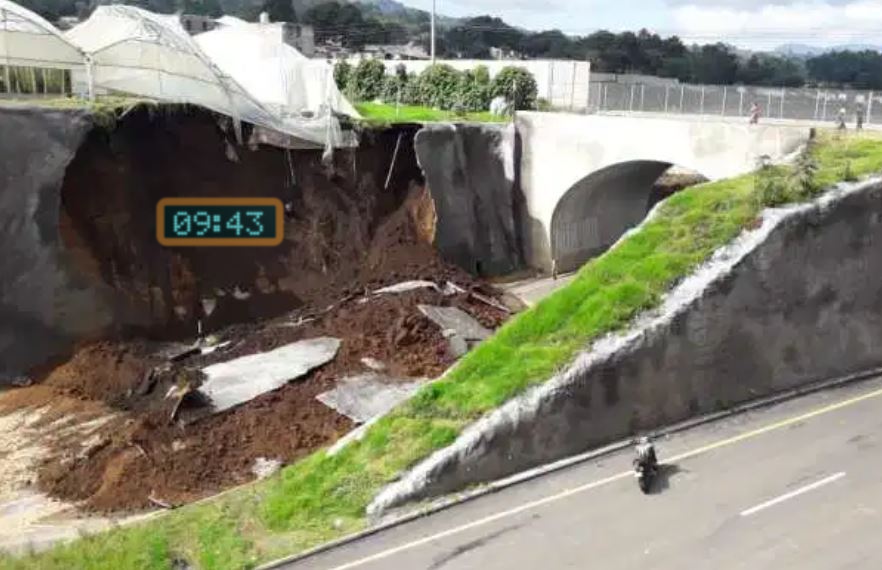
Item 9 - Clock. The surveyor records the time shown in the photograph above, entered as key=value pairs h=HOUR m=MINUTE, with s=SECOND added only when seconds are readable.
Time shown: h=9 m=43
